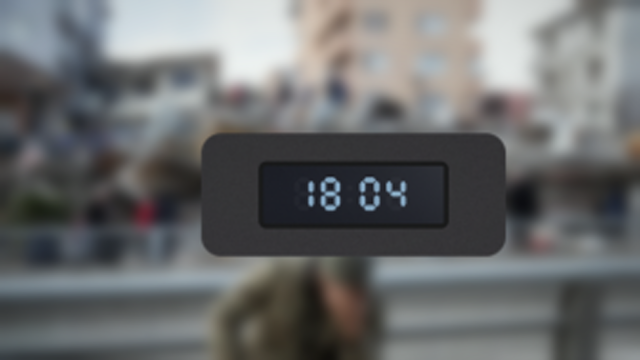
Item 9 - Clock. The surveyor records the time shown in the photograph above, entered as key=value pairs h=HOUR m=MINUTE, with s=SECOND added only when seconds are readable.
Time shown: h=18 m=4
